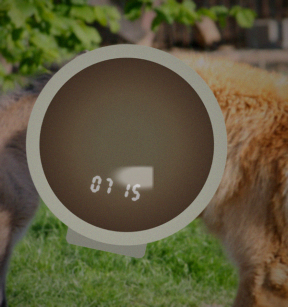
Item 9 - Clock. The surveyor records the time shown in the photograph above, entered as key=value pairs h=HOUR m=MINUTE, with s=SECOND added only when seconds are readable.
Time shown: h=7 m=15
